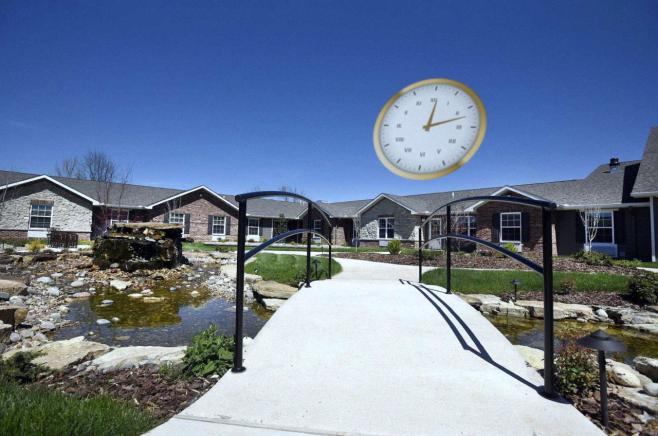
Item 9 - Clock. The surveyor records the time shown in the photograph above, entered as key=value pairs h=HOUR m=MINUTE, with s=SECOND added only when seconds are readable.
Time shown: h=12 m=12
